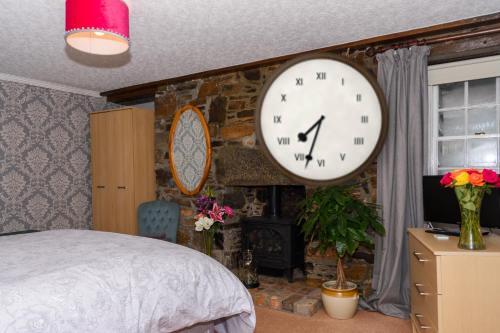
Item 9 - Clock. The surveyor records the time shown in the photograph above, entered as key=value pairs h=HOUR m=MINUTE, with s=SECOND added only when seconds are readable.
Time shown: h=7 m=33
